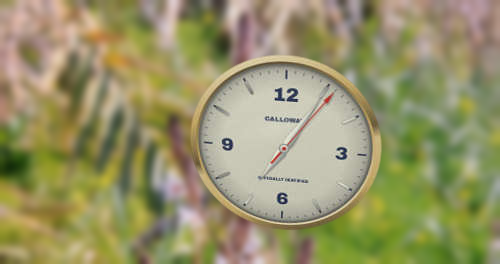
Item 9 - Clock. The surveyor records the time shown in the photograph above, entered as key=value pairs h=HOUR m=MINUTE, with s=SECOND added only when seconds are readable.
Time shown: h=7 m=5 s=6
